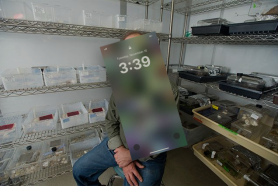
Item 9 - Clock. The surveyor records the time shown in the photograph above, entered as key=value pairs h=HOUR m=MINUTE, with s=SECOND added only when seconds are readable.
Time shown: h=3 m=39
